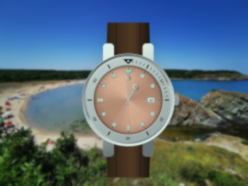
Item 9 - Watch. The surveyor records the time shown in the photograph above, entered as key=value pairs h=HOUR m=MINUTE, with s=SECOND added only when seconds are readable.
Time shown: h=1 m=0
